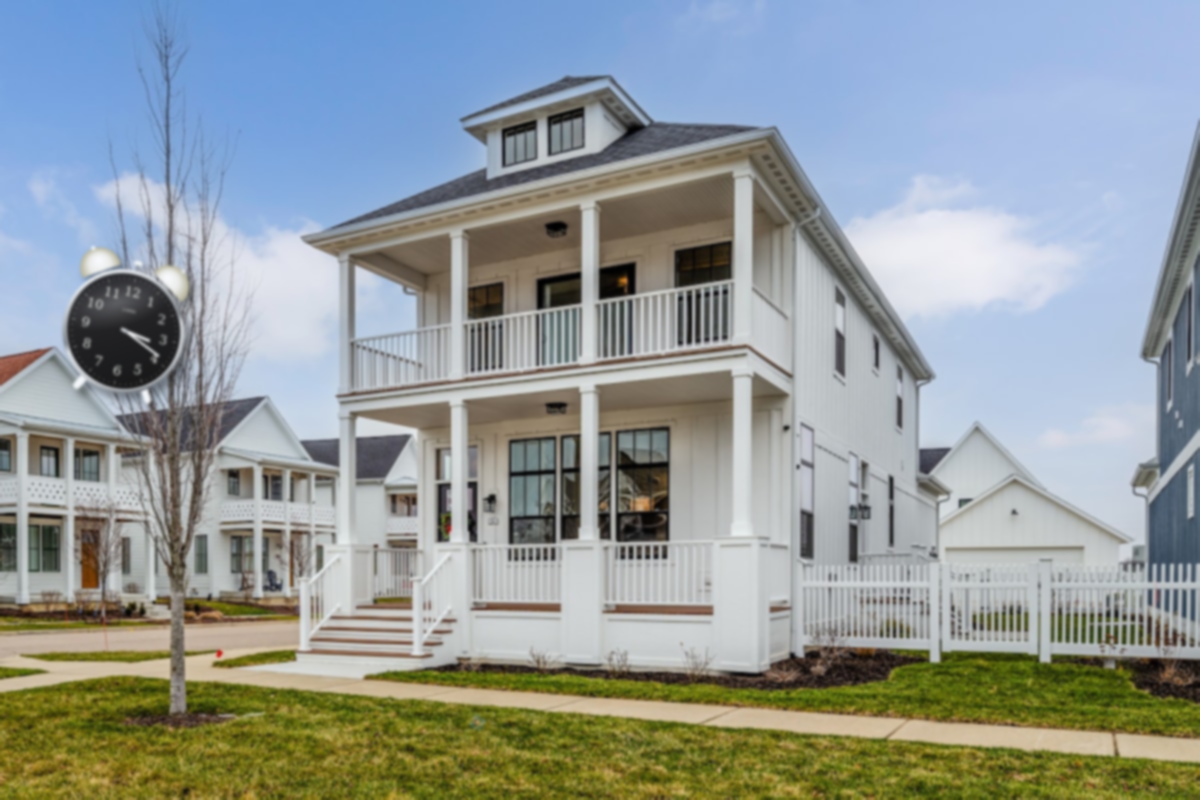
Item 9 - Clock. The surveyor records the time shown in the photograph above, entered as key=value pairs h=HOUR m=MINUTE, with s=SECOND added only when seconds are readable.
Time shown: h=3 m=19
